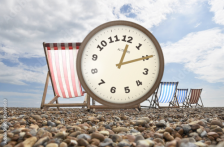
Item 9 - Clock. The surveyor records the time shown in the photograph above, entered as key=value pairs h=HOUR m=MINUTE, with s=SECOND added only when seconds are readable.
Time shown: h=12 m=10
